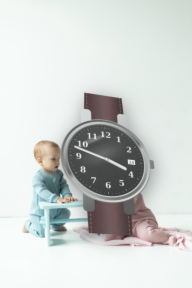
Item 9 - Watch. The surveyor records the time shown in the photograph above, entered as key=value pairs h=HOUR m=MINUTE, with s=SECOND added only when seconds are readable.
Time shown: h=3 m=48
